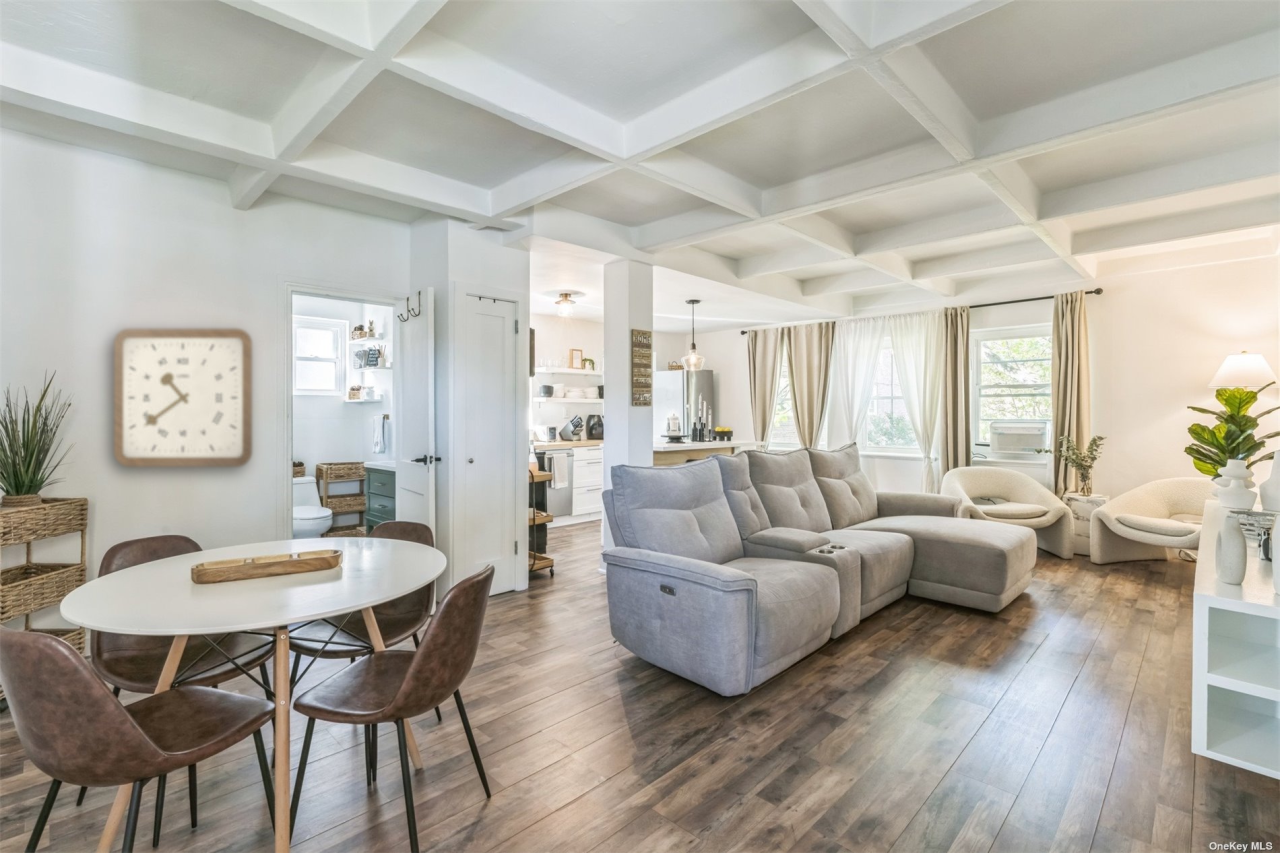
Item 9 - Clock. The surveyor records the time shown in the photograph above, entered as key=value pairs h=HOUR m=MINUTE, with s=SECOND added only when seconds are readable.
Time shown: h=10 m=39
